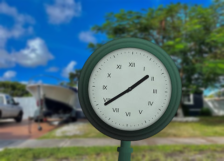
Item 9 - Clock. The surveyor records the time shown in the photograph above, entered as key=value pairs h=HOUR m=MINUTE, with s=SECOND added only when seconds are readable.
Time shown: h=1 m=39
